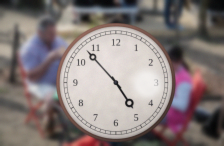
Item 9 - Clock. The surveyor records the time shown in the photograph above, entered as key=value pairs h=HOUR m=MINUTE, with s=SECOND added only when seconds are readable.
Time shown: h=4 m=53
